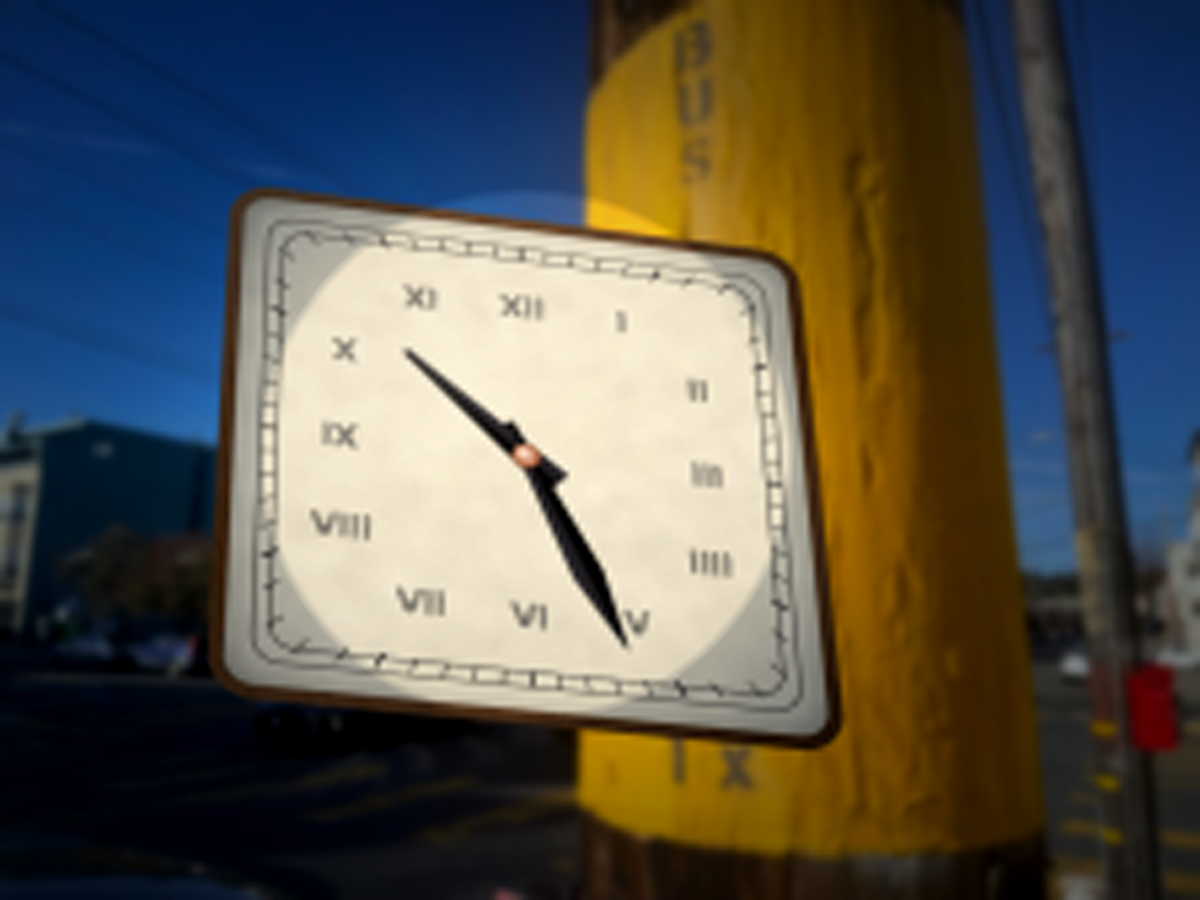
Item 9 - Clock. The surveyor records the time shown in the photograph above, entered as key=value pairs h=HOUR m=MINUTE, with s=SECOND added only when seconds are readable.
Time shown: h=10 m=26
